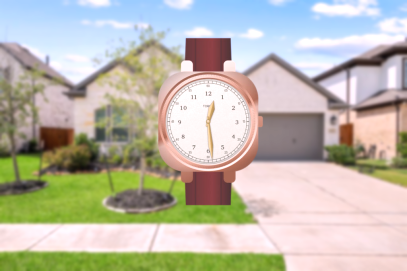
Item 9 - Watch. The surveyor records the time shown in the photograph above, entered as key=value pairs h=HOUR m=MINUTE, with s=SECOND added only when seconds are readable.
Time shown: h=12 m=29
